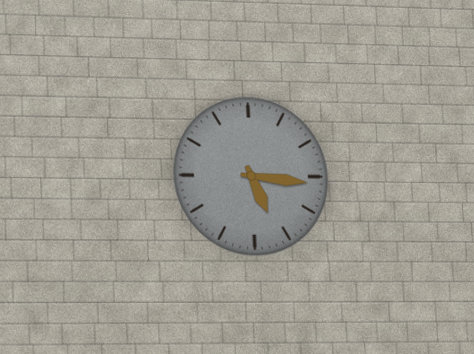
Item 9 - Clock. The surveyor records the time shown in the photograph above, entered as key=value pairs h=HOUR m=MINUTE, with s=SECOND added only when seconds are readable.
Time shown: h=5 m=16
